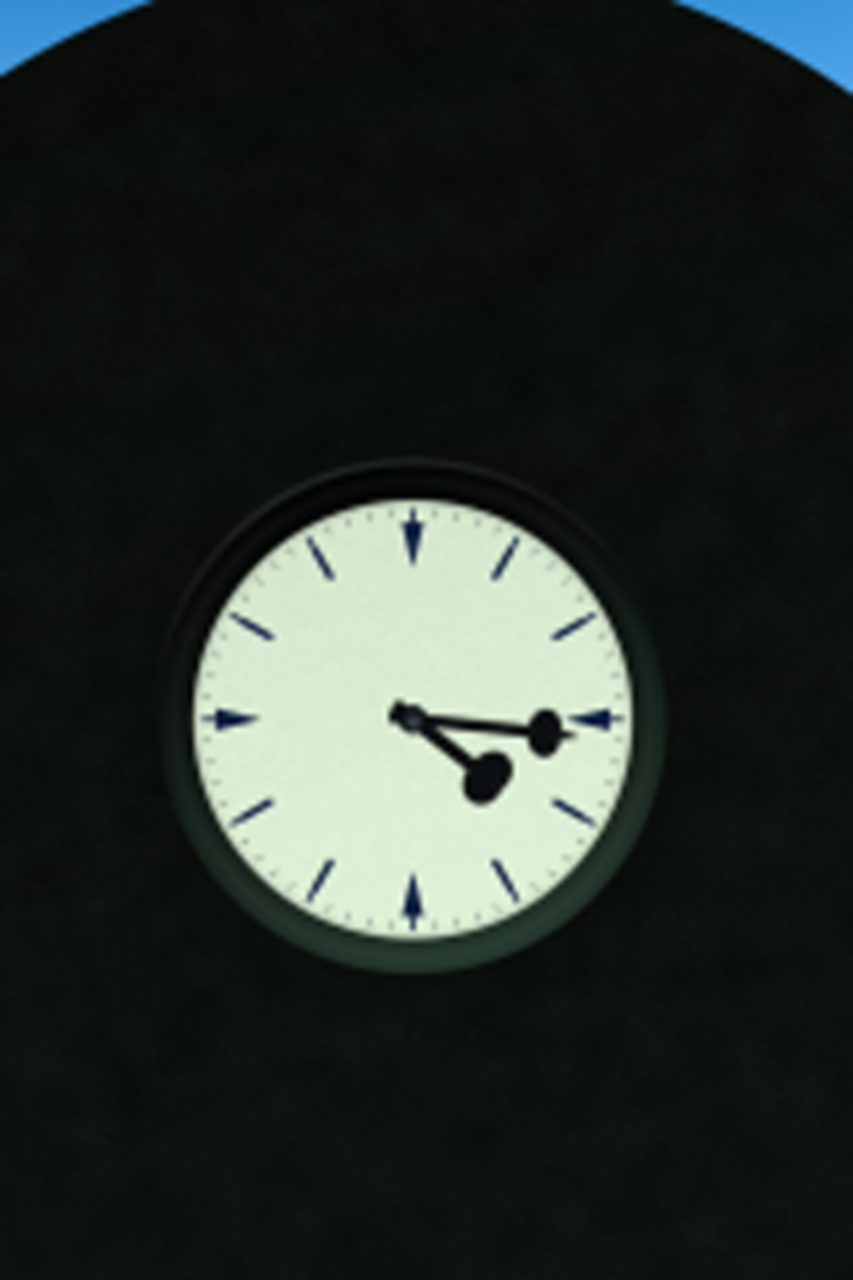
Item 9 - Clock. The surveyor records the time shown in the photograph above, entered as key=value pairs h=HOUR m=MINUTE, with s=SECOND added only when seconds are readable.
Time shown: h=4 m=16
